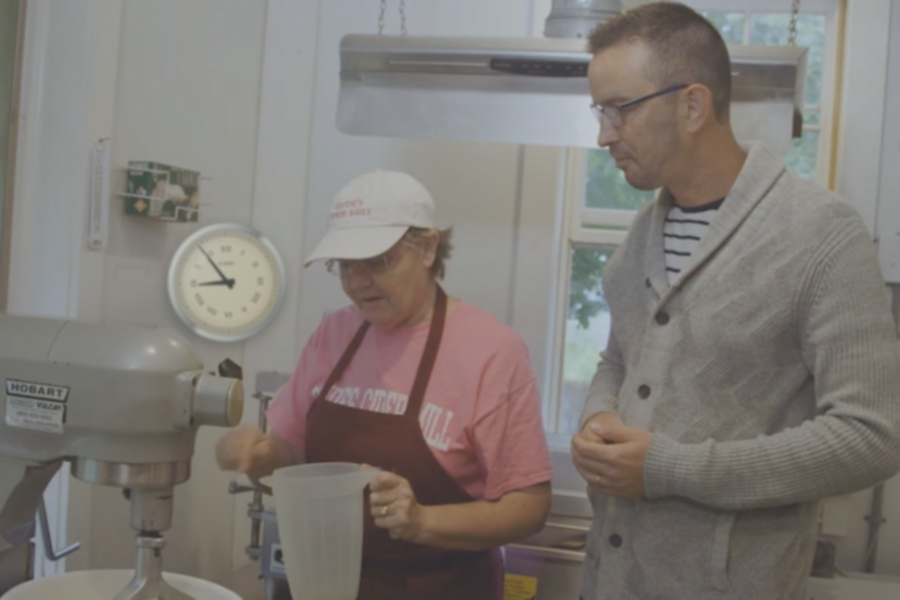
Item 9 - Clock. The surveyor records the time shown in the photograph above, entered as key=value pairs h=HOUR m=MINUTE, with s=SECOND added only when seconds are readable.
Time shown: h=8 m=54
